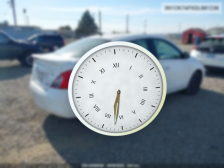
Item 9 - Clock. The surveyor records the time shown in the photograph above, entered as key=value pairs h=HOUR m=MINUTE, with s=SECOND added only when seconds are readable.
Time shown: h=6 m=32
